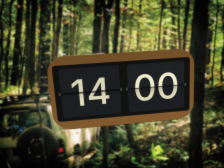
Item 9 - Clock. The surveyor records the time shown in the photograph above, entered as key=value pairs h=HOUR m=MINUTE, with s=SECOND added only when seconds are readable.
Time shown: h=14 m=0
